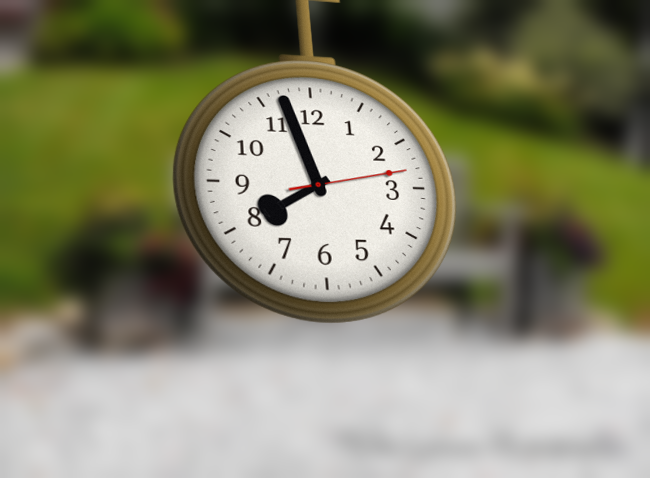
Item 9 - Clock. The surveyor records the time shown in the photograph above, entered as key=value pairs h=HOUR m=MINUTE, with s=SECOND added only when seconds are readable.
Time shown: h=7 m=57 s=13
